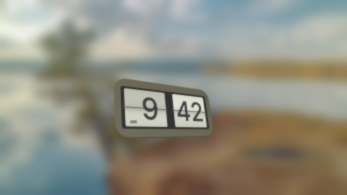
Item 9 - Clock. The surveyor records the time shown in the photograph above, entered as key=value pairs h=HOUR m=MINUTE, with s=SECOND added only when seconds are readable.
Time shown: h=9 m=42
